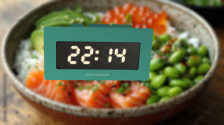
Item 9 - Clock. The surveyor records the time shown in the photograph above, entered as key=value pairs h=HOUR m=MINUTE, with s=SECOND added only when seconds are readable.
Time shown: h=22 m=14
